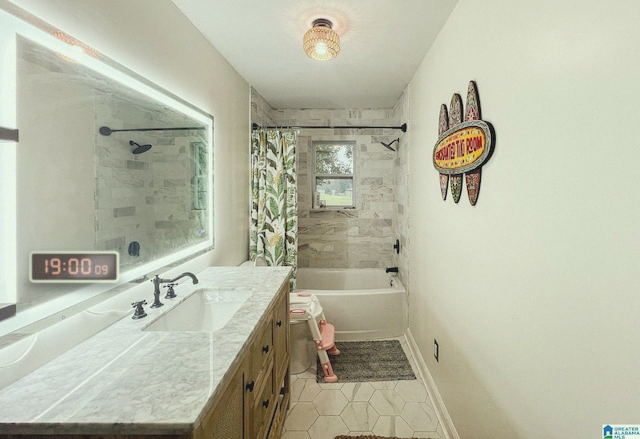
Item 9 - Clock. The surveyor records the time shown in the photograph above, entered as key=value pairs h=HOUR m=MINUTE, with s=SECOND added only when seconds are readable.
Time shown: h=19 m=0
